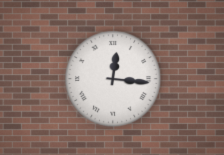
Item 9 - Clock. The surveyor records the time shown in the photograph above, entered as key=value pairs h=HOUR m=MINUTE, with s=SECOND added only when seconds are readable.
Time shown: h=12 m=16
